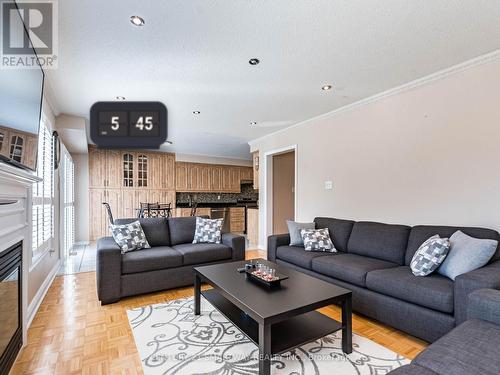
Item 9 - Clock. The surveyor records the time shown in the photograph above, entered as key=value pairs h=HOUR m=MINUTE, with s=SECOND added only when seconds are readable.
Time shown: h=5 m=45
